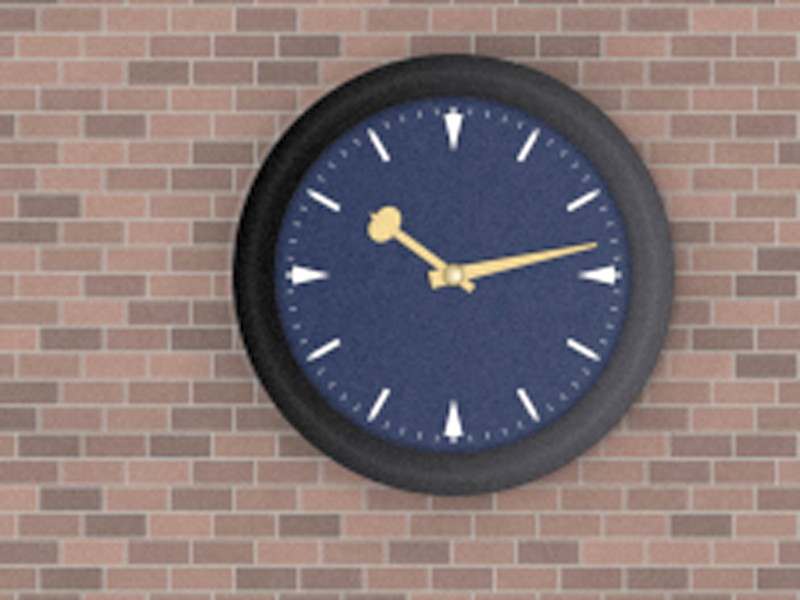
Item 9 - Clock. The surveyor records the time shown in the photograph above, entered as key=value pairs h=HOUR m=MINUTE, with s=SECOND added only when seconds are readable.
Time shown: h=10 m=13
